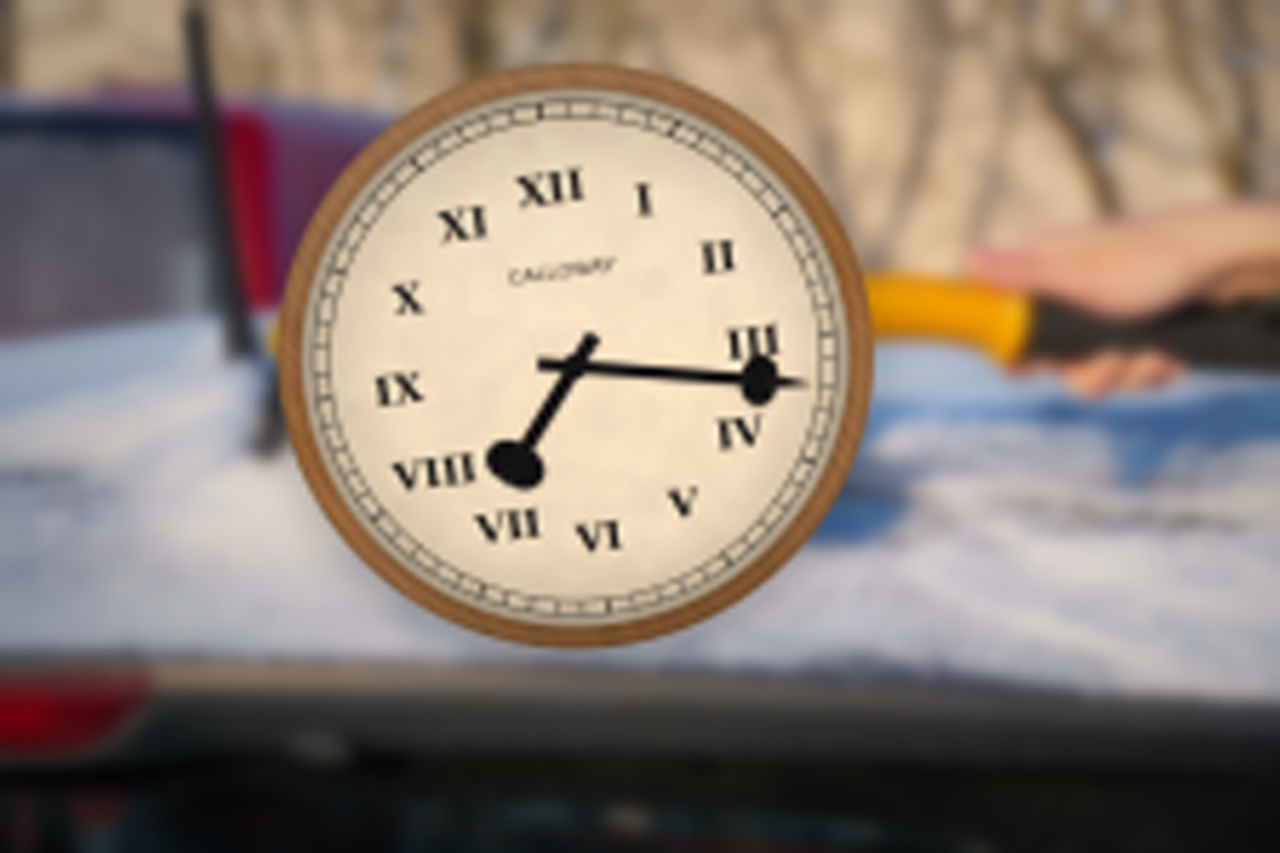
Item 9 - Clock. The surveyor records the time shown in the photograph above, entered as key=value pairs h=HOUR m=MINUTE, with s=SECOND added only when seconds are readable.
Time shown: h=7 m=17
